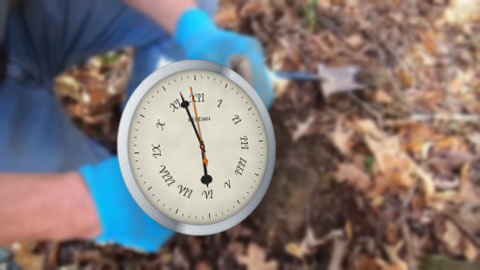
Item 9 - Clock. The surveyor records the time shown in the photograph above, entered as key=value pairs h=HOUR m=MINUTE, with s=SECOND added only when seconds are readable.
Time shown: h=5 m=56 s=59
